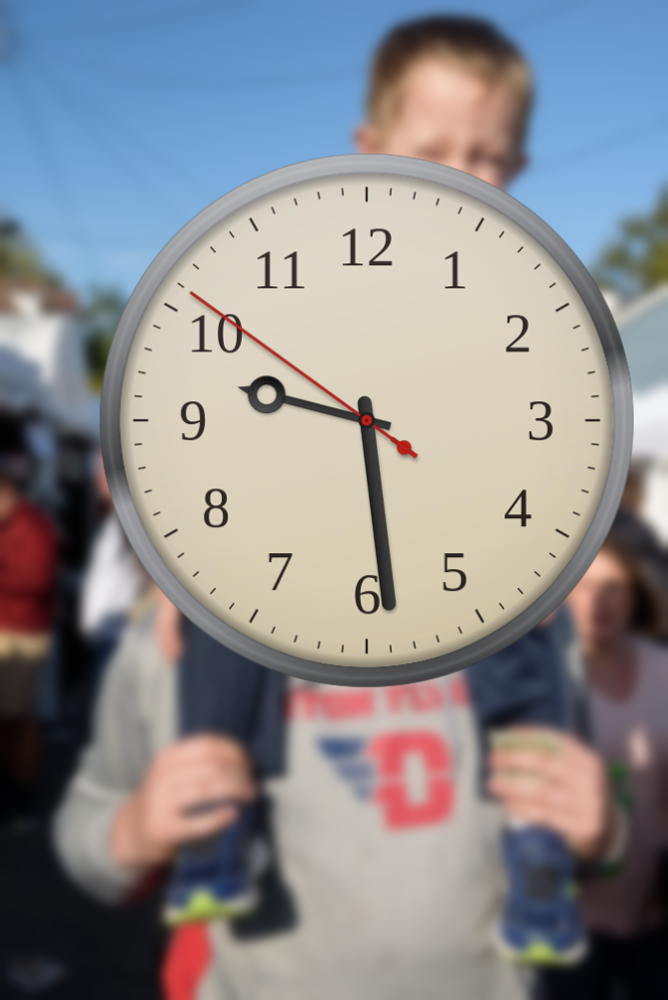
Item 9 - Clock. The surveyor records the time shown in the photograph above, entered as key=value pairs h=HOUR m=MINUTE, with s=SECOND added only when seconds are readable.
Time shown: h=9 m=28 s=51
